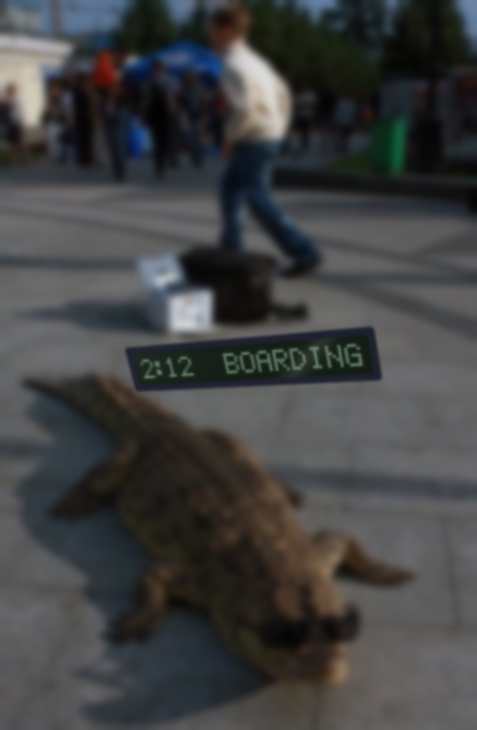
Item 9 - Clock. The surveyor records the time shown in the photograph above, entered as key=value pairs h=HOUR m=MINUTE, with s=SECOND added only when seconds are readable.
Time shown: h=2 m=12
